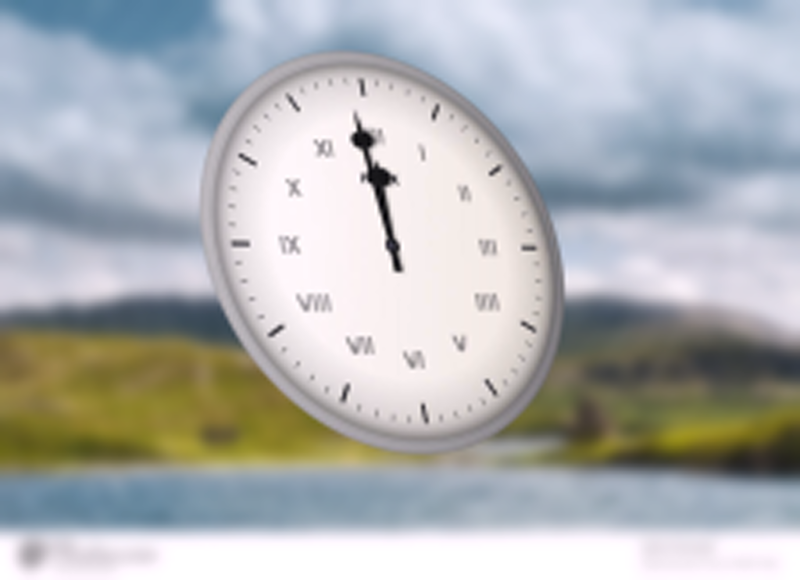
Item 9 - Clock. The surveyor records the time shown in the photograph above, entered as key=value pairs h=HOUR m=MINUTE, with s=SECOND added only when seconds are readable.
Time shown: h=11 m=59
